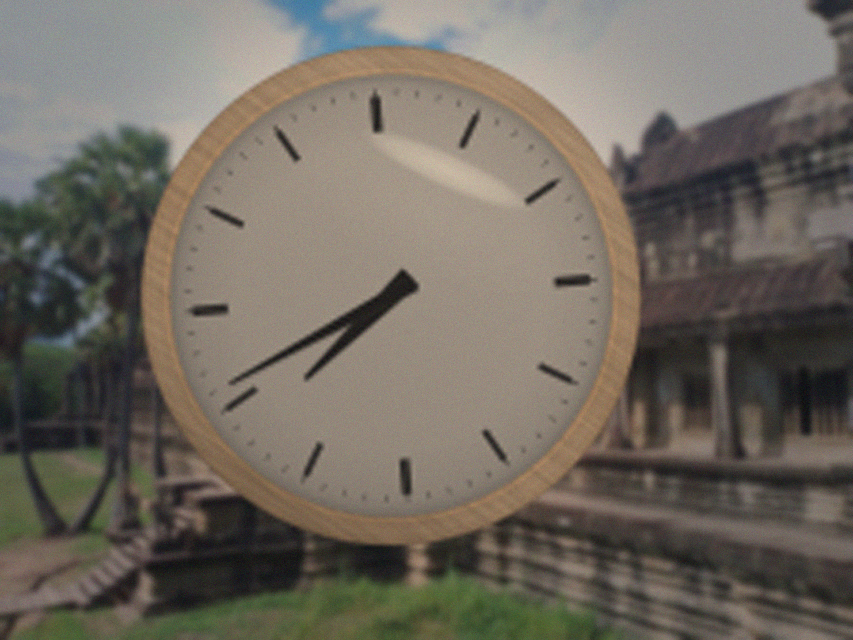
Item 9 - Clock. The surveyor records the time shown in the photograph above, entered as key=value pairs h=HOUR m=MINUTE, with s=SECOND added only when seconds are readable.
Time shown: h=7 m=41
